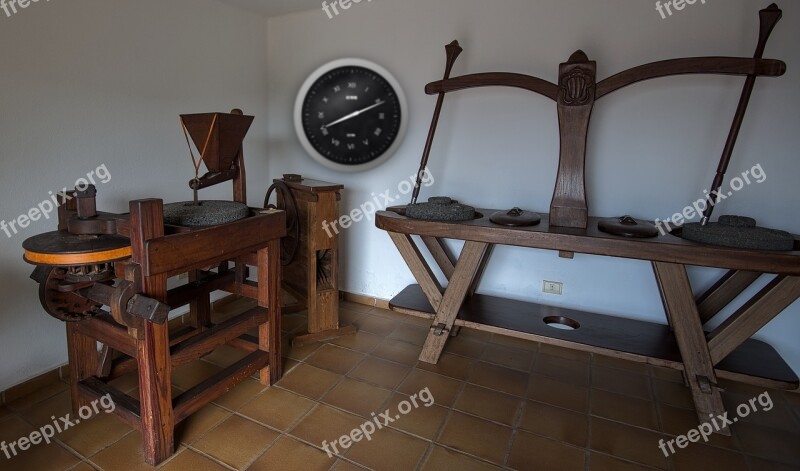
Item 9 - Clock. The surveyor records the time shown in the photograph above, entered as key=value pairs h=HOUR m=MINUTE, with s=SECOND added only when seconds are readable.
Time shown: h=8 m=11
